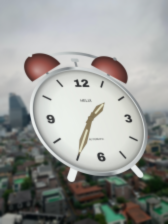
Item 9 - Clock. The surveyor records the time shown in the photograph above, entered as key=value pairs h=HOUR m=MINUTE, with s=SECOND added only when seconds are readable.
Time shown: h=1 m=35
